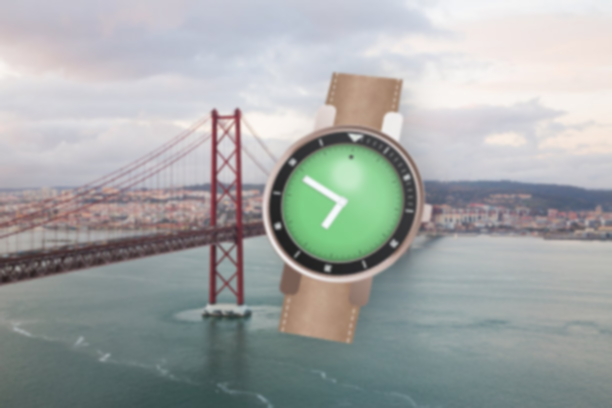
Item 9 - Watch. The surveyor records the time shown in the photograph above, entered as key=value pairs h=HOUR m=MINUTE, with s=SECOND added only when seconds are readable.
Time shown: h=6 m=49
